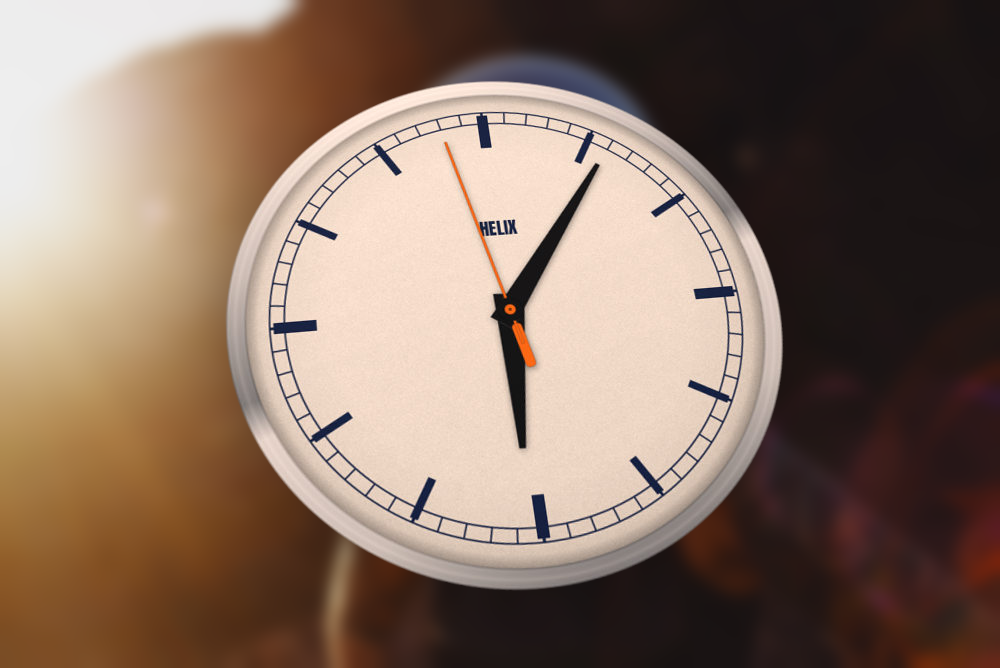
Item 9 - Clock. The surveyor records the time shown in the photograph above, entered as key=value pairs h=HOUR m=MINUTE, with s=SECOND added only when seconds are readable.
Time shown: h=6 m=5 s=58
